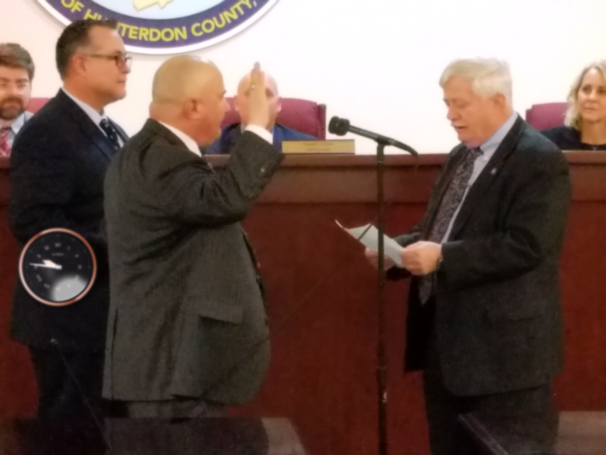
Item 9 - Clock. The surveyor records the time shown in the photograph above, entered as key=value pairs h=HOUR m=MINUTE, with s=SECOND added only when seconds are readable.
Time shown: h=9 m=46
